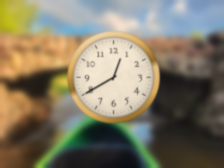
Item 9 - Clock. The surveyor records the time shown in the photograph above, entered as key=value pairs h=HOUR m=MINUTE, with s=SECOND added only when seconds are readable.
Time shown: h=12 m=40
